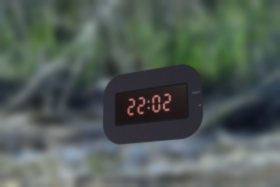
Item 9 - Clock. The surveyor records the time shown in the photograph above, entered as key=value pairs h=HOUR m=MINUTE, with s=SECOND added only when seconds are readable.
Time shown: h=22 m=2
